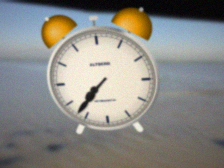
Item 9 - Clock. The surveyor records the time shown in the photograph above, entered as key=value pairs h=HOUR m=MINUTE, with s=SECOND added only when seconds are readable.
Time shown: h=7 m=37
